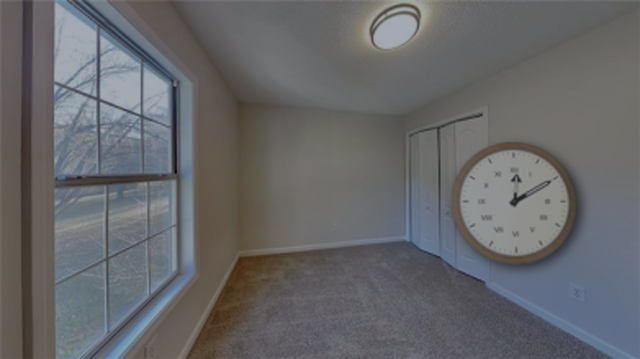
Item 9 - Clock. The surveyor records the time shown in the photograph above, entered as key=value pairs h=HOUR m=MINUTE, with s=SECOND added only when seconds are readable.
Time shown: h=12 m=10
